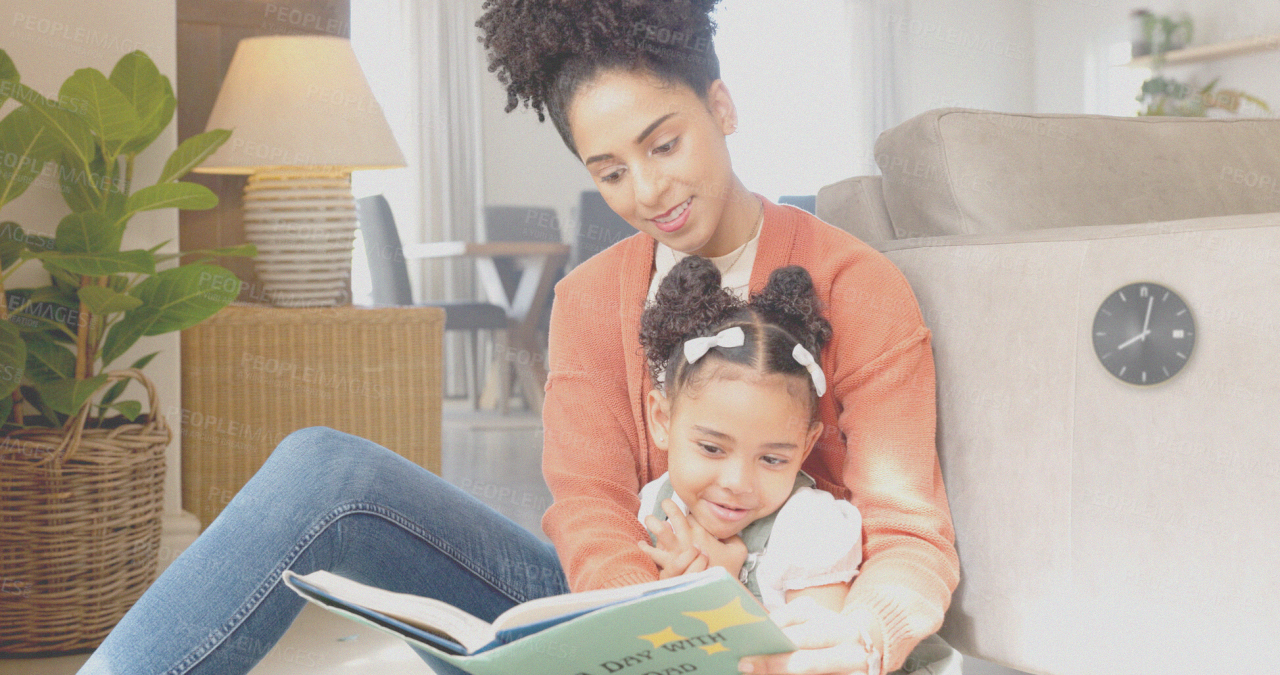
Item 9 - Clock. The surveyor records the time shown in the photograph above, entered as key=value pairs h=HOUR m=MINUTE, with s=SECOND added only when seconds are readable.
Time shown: h=8 m=2
